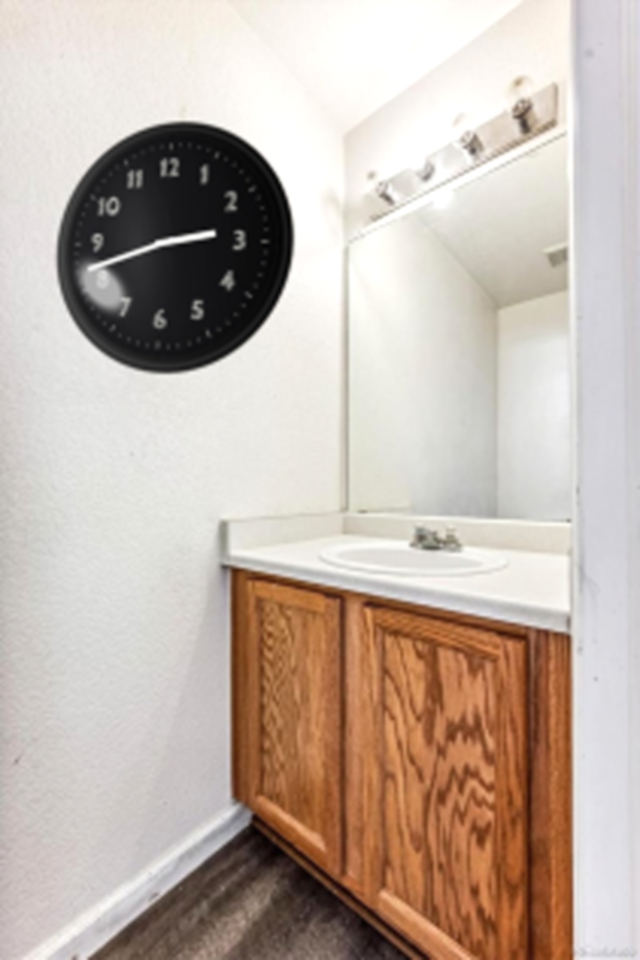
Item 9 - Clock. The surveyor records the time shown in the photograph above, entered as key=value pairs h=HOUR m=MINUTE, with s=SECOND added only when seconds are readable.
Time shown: h=2 m=42
